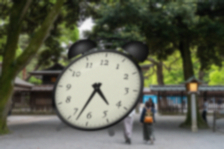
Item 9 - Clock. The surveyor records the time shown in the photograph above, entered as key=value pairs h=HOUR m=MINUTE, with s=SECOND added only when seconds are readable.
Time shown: h=4 m=33
